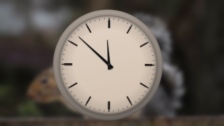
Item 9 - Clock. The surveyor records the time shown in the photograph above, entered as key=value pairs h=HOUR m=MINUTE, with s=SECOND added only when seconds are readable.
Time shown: h=11 m=52
